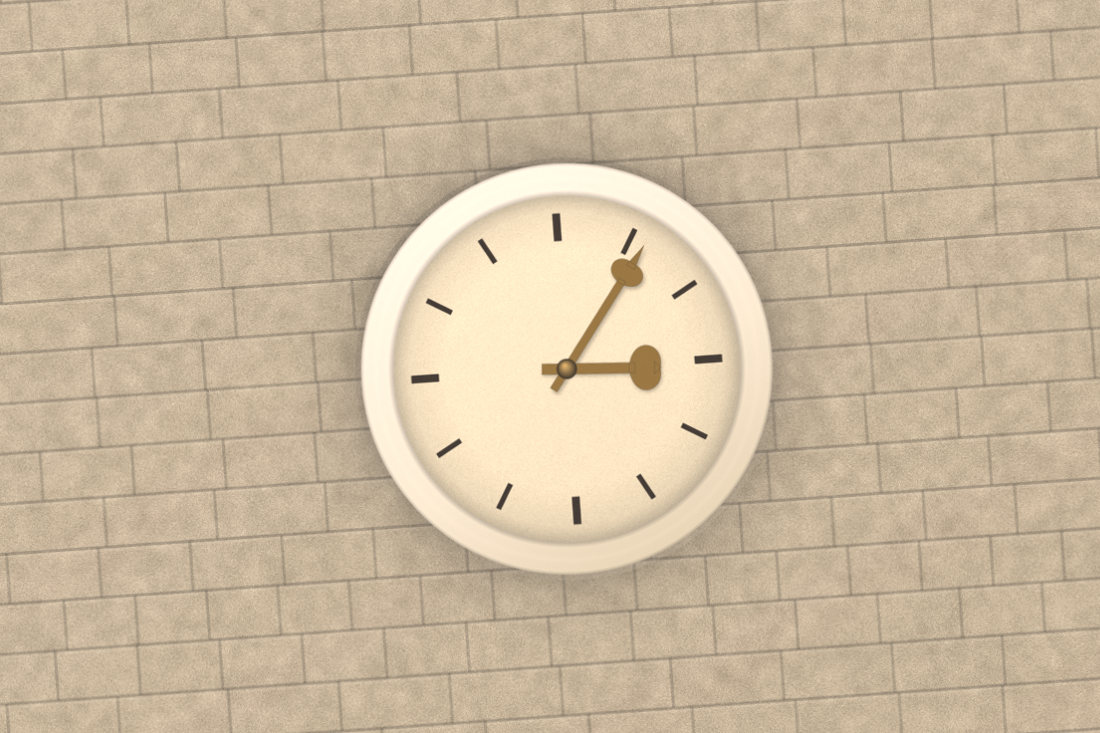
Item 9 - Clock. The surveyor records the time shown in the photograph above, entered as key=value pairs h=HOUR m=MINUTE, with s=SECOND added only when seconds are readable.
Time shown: h=3 m=6
